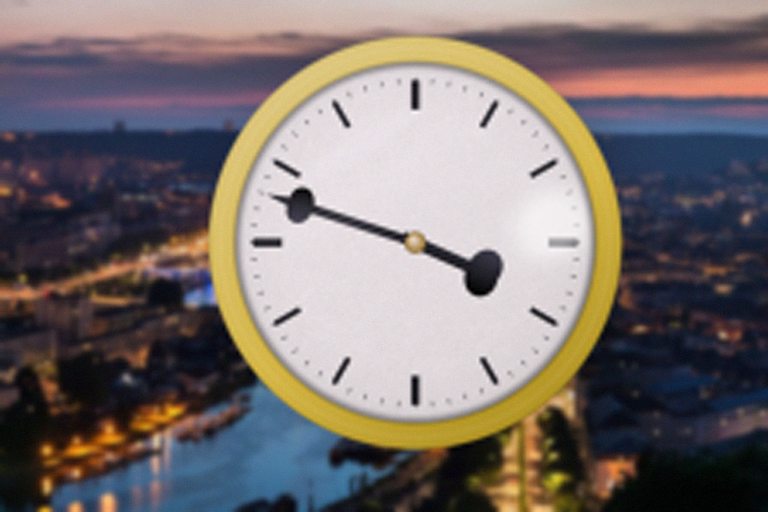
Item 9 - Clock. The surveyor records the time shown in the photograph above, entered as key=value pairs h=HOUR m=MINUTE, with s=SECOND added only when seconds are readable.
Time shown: h=3 m=48
